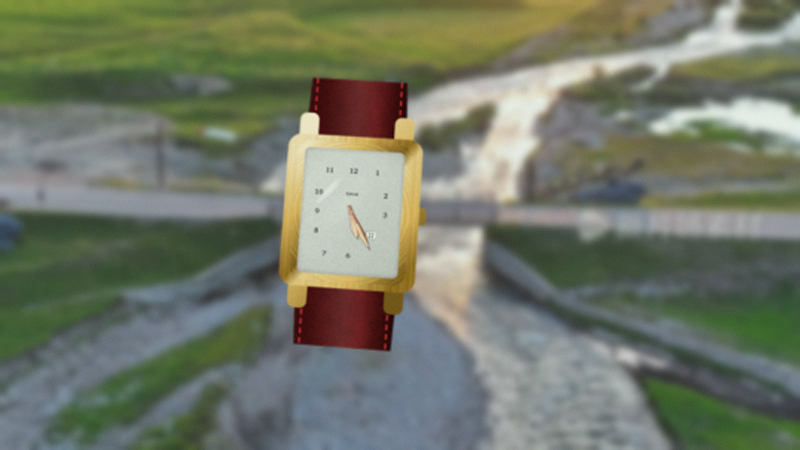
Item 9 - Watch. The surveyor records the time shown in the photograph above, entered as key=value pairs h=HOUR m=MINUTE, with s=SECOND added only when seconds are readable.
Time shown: h=5 m=25
